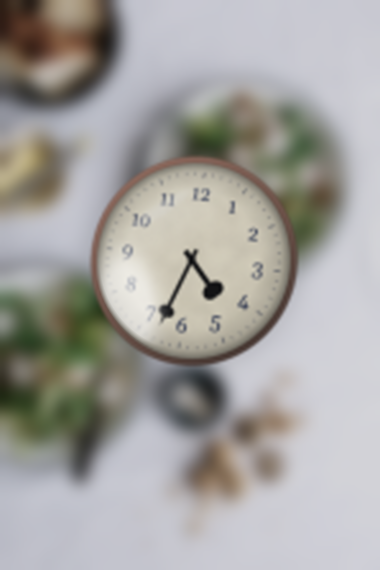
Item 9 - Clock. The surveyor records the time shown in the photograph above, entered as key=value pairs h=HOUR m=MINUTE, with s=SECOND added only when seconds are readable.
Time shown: h=4 m=33
